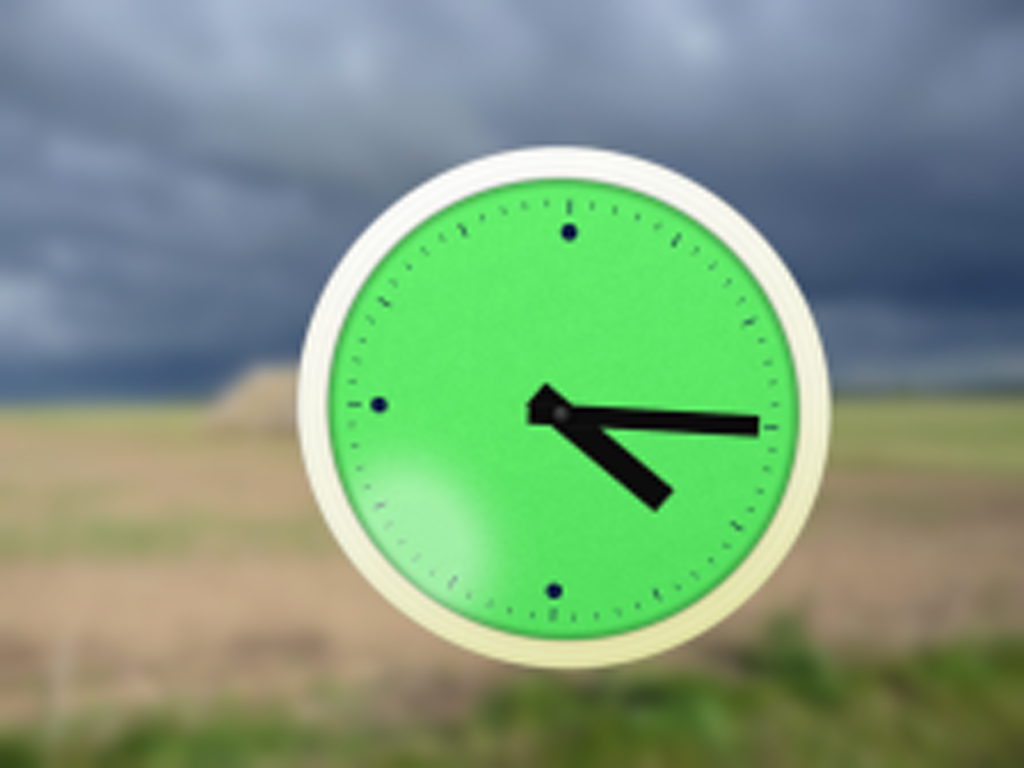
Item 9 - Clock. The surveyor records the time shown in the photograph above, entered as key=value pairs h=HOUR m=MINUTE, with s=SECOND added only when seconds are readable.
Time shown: h=4 m=15
